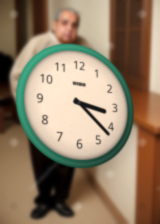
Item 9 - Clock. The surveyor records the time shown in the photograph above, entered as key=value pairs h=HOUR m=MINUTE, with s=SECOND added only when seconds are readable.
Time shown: h=3 m=22
